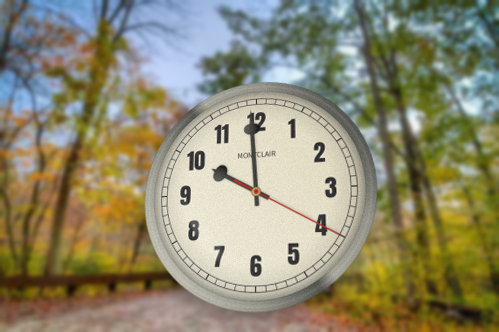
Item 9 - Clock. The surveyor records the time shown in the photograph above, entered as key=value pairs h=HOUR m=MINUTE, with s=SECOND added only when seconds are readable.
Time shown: h=9 m=59 s=20
